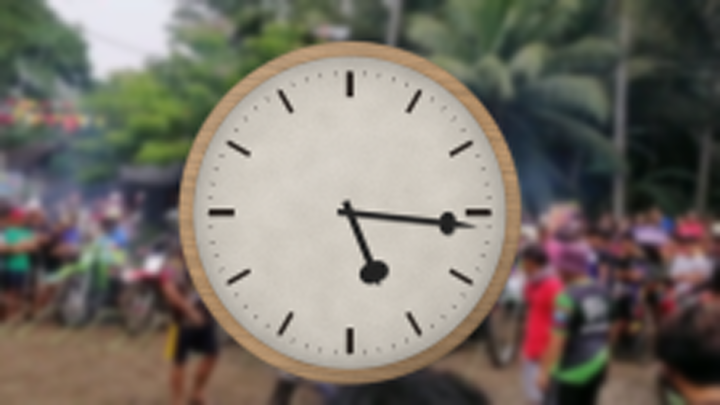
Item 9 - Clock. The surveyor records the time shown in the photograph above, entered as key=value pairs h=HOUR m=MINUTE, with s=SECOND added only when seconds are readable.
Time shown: h=5 m=16
